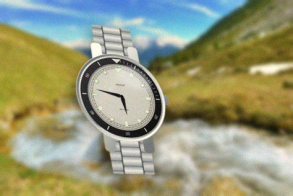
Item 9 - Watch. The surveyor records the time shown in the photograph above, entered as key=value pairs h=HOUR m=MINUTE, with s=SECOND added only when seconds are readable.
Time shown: h=5 m=47
